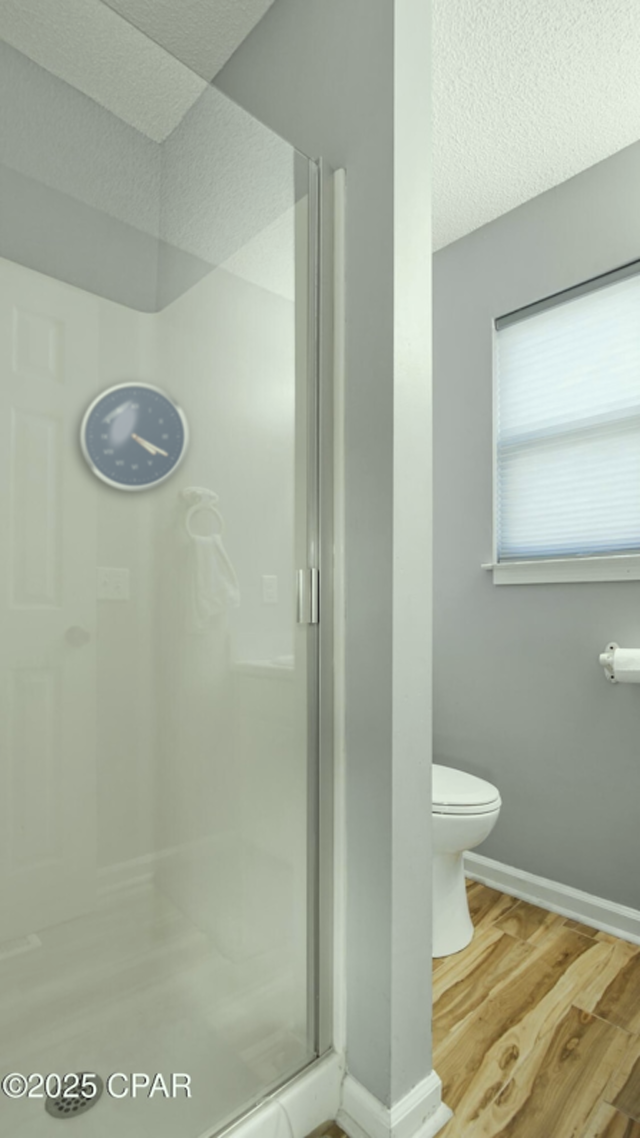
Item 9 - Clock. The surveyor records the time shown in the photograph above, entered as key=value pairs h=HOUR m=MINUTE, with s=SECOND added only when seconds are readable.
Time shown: h=4 m=20
